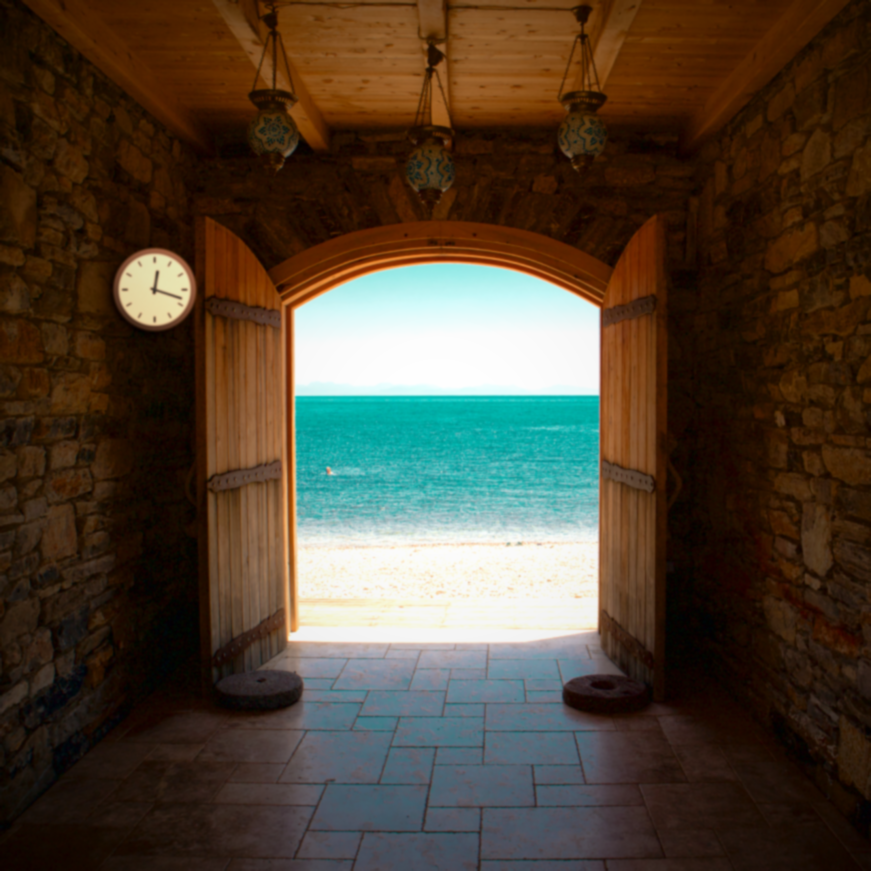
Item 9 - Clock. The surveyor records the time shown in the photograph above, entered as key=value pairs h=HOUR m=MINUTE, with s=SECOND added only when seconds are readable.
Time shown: h=12 m=18
